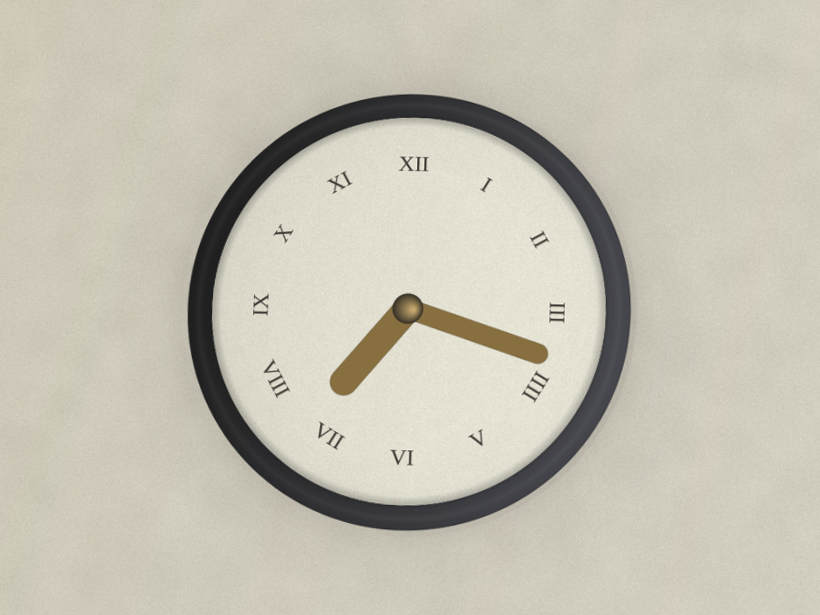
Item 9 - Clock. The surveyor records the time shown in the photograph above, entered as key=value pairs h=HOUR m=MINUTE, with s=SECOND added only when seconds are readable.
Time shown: h=7 m=18
